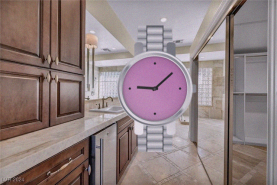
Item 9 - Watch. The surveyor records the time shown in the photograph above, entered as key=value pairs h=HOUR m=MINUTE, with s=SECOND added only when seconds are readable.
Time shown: h=9 m=8
